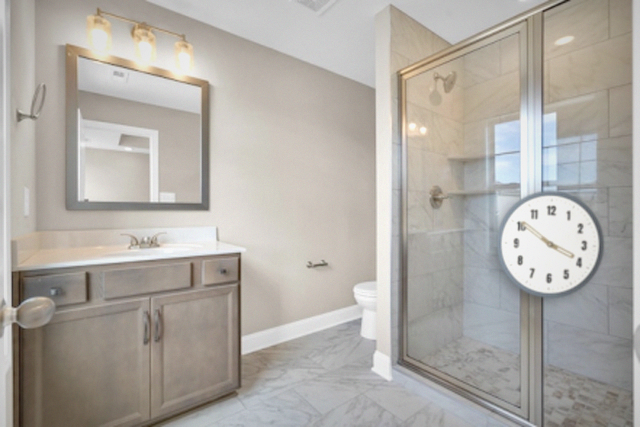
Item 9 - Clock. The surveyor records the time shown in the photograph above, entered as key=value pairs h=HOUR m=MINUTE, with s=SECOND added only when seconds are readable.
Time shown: h=3 m=51
